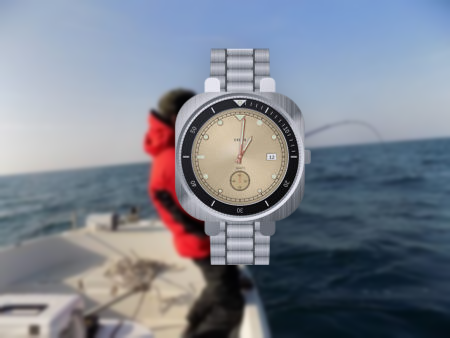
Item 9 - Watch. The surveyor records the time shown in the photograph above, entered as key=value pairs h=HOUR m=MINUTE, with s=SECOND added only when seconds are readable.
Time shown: h=1 m=1
